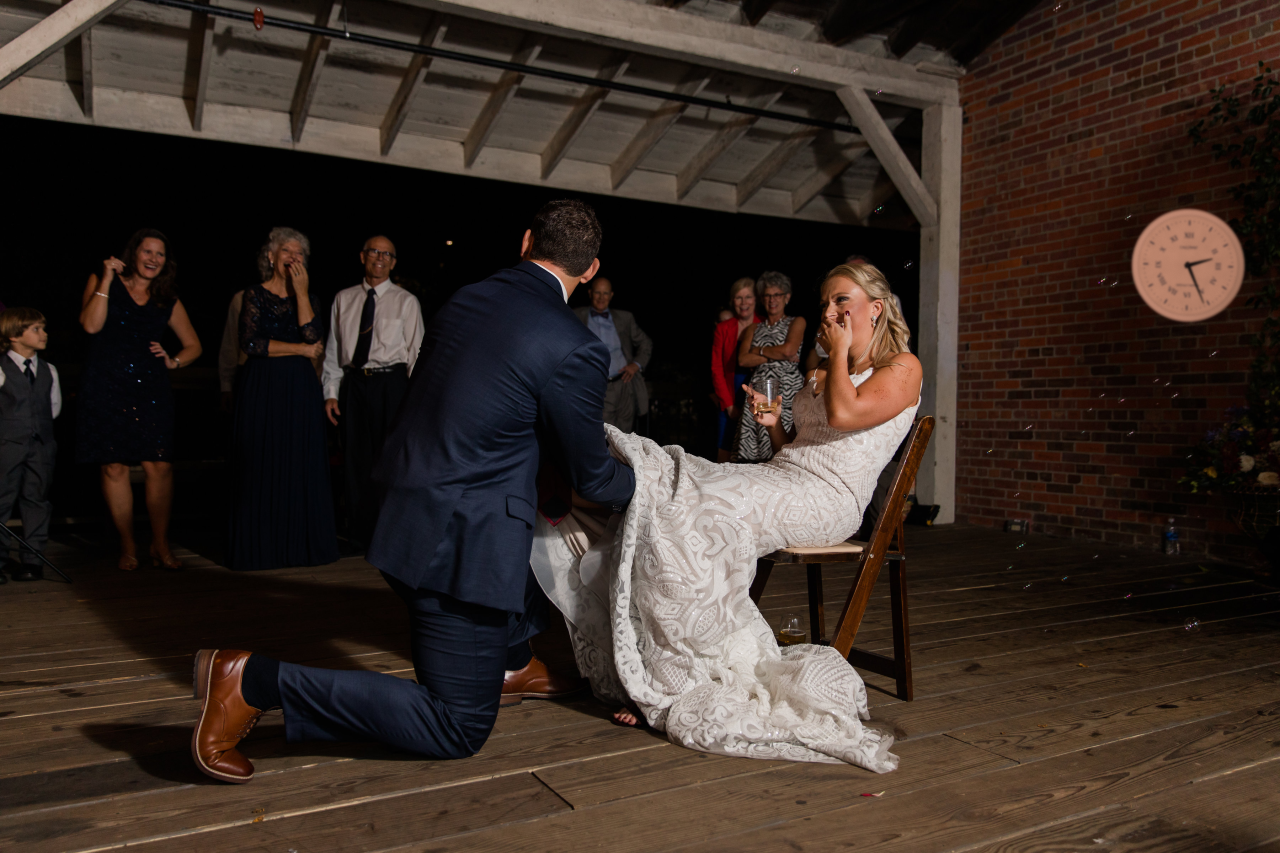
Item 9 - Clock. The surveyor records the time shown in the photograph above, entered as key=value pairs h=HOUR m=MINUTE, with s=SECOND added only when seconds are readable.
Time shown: h=2 m=26
